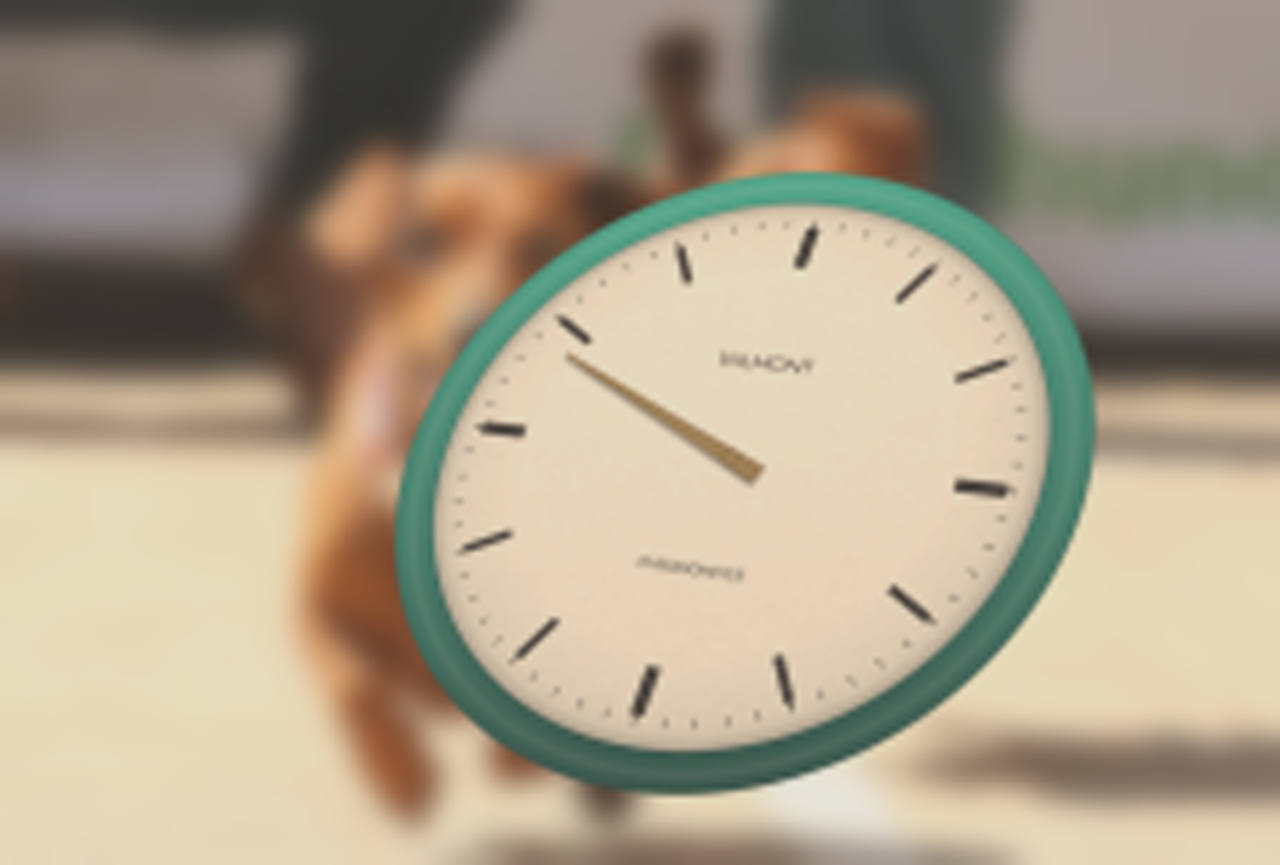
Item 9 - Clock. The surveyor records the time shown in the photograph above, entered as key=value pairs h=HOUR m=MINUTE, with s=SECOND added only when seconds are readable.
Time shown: h=9 m=49
